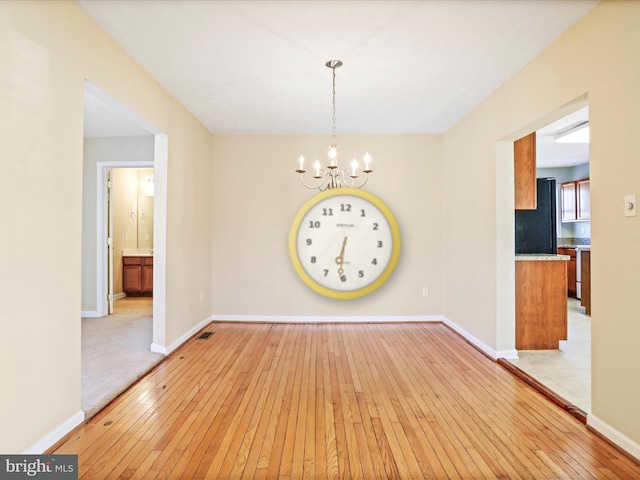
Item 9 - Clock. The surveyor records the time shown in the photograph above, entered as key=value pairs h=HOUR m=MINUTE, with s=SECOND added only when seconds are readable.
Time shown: h=6 m=31
